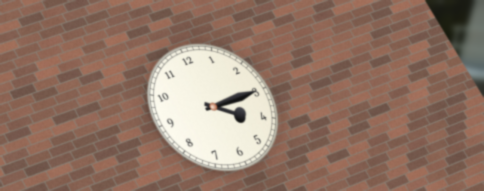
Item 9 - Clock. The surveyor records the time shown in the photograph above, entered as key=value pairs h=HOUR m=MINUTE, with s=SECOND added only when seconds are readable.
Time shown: h=4 m=15
